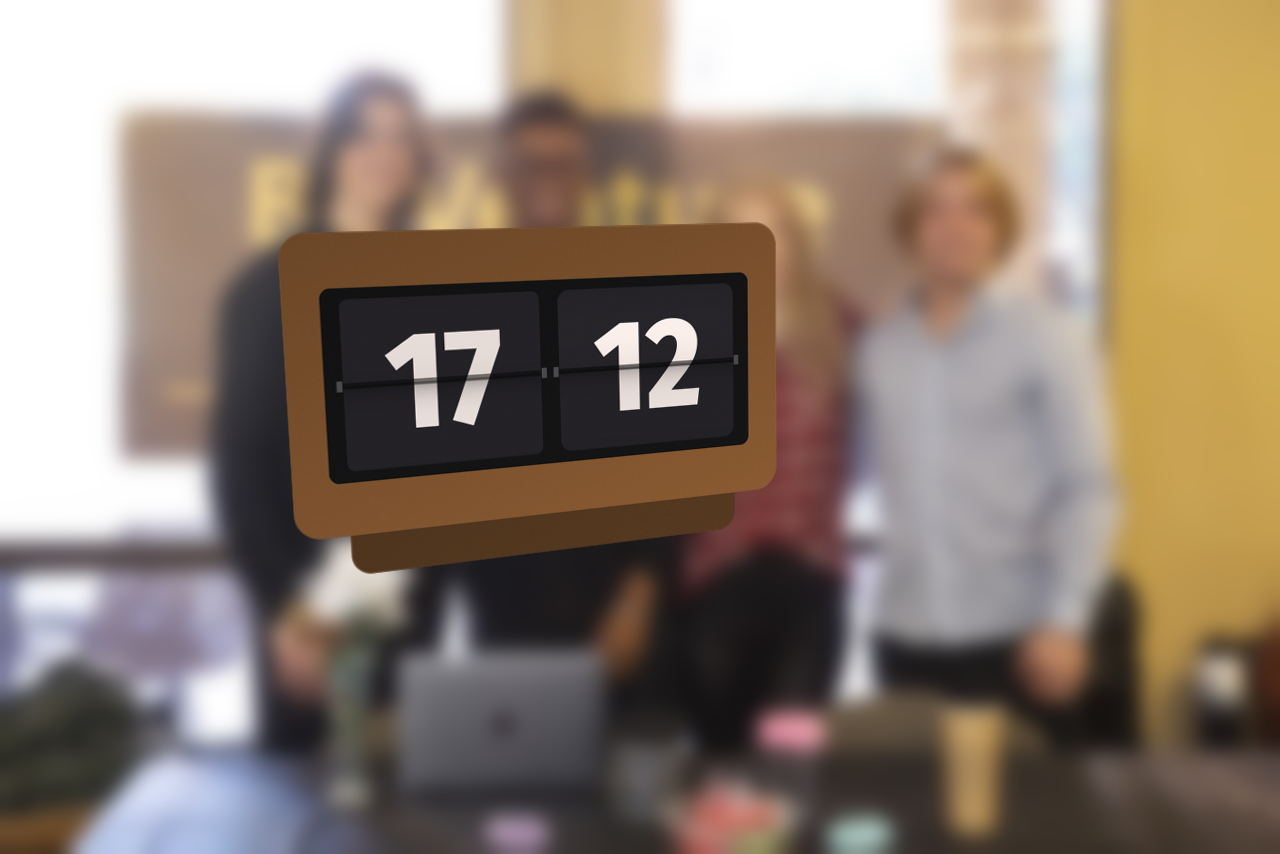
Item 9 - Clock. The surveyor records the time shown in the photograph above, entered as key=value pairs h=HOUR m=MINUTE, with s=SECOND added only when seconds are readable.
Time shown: h=17 m=12
